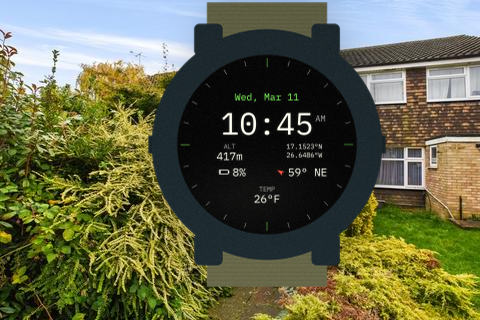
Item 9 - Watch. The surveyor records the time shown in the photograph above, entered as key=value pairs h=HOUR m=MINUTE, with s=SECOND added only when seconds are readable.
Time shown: h=10 m=45
